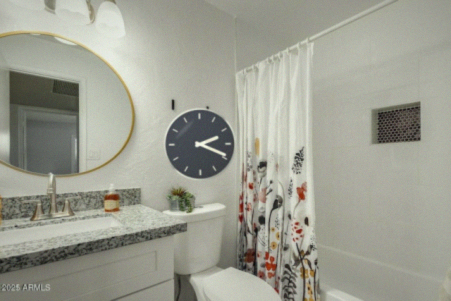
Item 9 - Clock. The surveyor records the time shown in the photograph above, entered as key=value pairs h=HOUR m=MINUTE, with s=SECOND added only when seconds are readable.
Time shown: h=2 m=19
